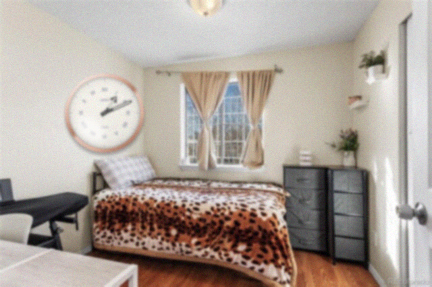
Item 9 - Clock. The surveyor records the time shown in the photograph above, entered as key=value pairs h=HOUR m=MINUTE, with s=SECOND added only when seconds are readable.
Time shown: h=1 m=11
